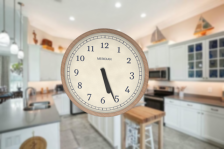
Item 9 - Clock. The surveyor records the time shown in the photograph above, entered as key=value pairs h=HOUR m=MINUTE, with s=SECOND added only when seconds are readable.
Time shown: h=5 m=26
